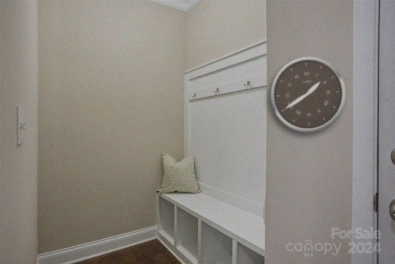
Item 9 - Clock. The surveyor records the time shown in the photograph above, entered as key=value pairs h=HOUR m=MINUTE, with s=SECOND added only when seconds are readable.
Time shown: h=1 m=40
